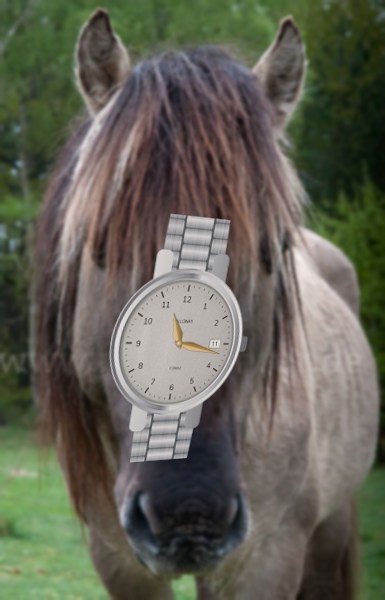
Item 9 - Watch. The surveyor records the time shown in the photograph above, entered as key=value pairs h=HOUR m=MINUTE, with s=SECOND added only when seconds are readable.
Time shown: h=11 m=17
